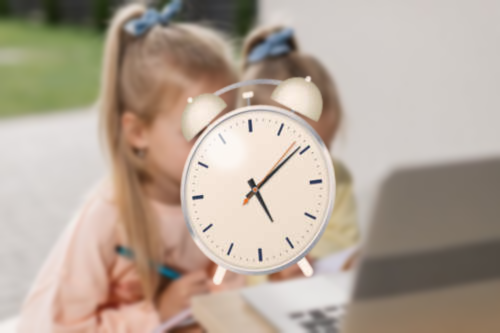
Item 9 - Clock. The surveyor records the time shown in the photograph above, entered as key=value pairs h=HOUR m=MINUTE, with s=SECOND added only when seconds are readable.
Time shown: h=5 m=9 s=8
